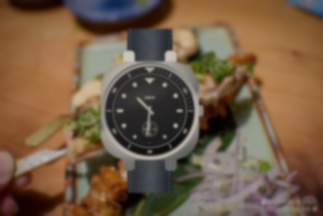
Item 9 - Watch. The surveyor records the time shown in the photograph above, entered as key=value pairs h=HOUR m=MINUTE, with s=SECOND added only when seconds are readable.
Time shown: h=10 m=31
